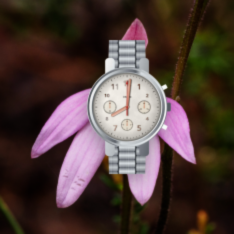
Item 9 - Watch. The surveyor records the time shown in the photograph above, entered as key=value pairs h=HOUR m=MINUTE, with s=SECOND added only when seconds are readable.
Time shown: h=8 m=1
